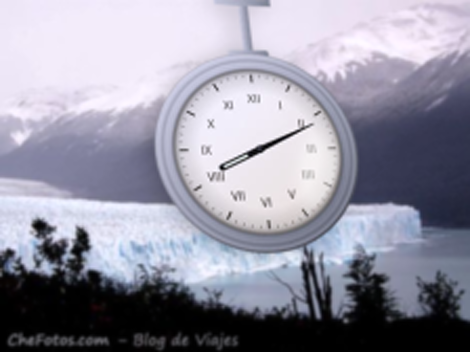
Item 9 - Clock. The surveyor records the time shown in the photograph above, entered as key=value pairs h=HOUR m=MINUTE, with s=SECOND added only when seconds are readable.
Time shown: h=8 m=11
